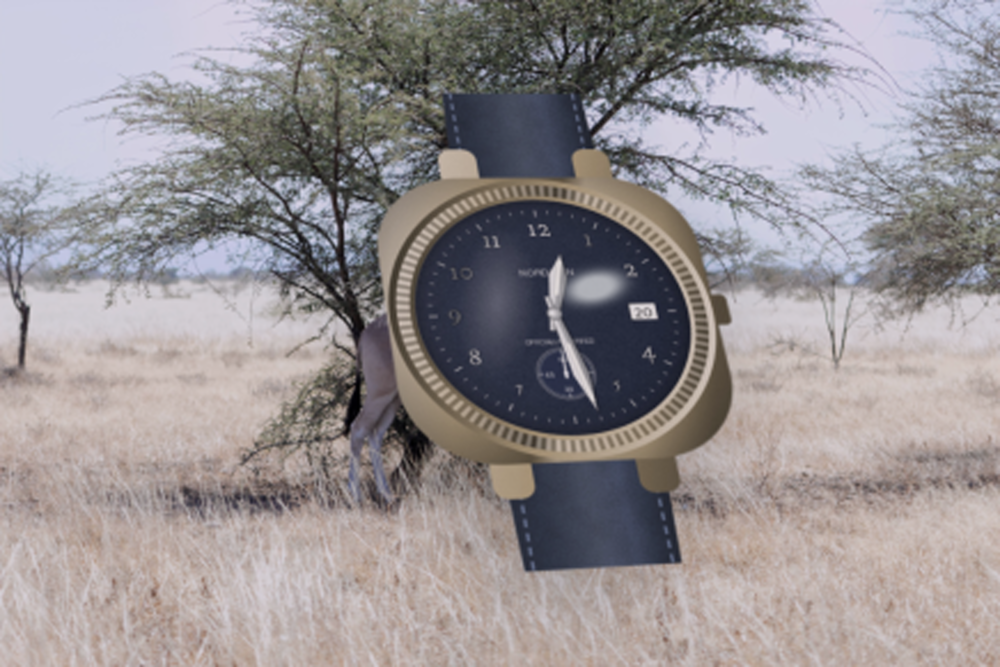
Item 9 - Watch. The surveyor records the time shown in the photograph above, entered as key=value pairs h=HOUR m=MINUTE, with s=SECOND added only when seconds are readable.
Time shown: h=12 m=28
